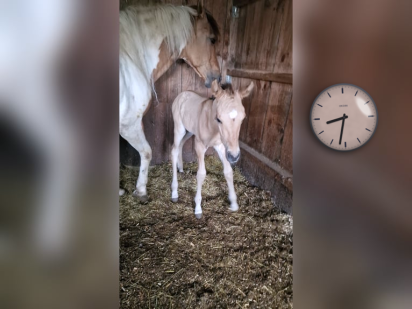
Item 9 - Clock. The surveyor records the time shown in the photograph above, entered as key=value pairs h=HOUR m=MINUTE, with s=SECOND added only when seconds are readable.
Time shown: h=8 m=32
